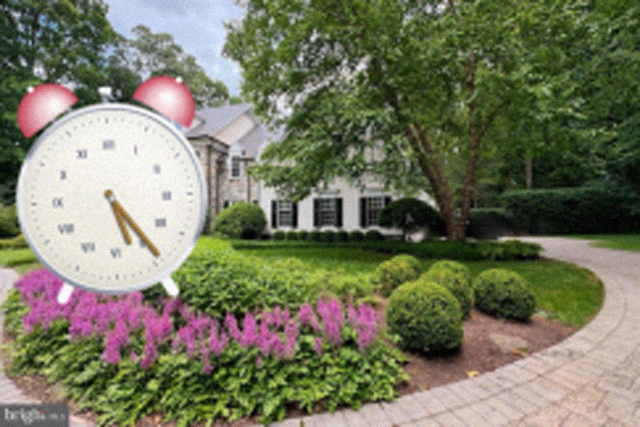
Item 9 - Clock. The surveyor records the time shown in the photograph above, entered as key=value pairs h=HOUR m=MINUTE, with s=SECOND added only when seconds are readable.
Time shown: h=5 m=24
